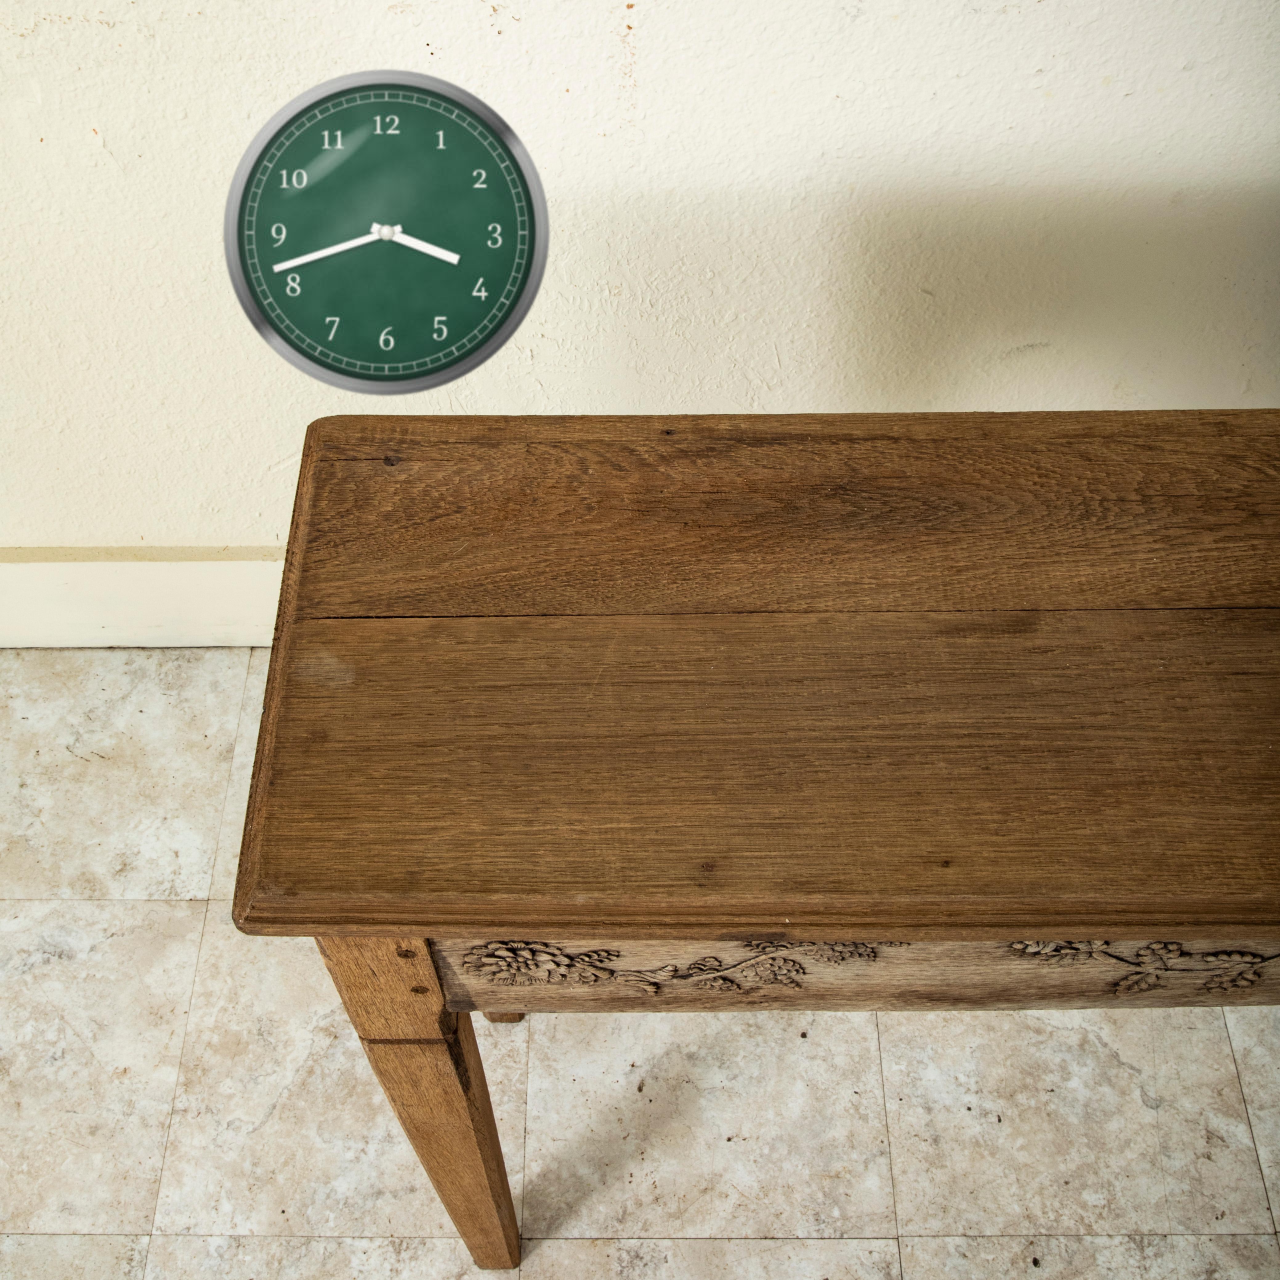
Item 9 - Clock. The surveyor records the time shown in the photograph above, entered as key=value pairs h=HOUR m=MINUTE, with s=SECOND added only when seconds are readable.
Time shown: h=3 m=42
